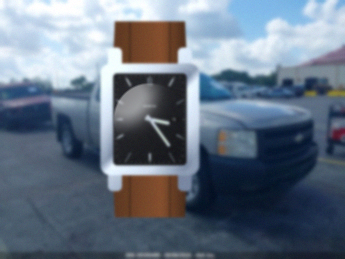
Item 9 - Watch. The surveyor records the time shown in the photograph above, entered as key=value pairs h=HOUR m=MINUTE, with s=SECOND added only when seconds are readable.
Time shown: h=3 m=24
